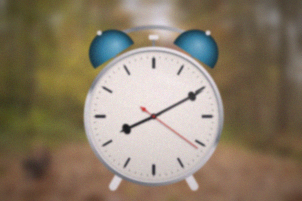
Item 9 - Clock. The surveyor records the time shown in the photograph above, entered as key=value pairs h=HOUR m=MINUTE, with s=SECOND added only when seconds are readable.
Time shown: h=8 m=10 s=21
